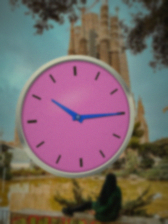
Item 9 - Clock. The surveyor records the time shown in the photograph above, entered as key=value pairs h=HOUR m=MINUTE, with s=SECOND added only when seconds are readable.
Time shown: h=10 m=15
